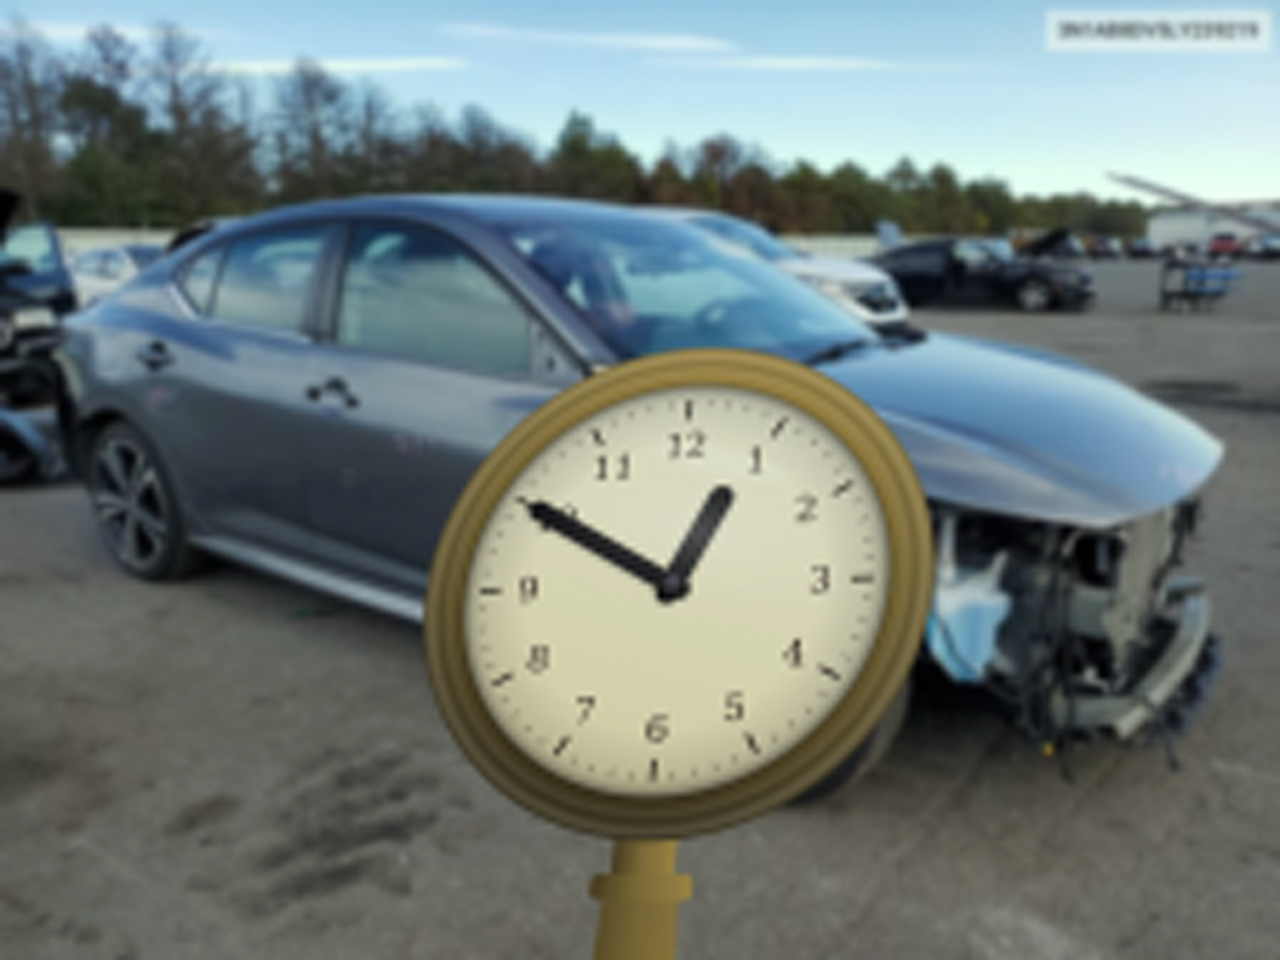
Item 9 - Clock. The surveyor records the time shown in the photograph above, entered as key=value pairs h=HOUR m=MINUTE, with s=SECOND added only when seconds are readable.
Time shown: h=12 m=50
